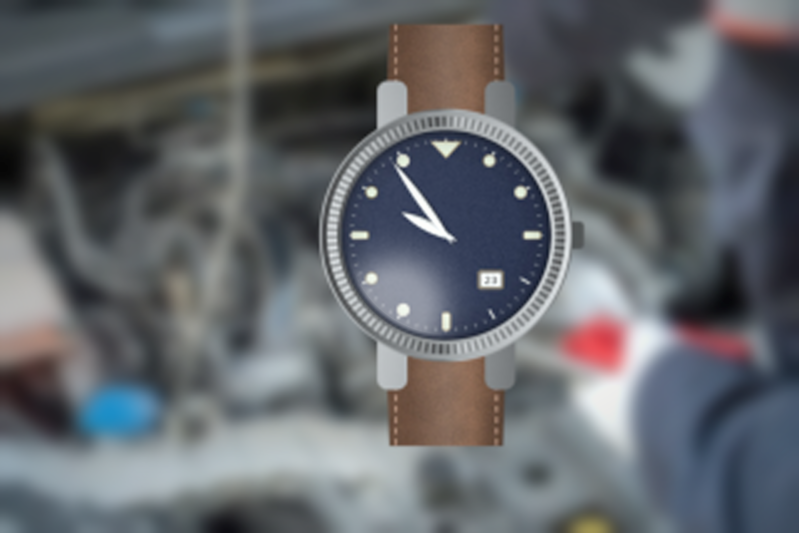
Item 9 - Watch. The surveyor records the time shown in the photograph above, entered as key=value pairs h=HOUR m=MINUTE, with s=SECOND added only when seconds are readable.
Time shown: h=9 m=54
